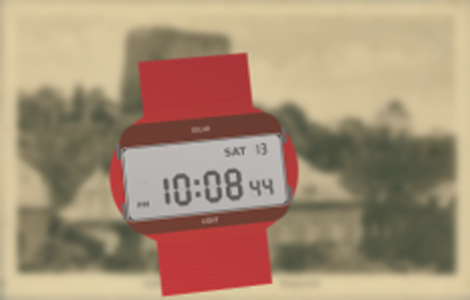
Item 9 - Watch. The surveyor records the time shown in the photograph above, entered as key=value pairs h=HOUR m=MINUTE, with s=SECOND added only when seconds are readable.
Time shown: h=10 m=8 s=44
